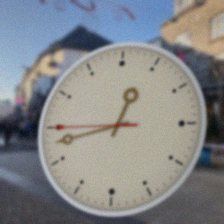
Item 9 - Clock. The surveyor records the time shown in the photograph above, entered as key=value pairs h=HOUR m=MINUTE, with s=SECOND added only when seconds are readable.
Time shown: h=12 m=42 s=45
